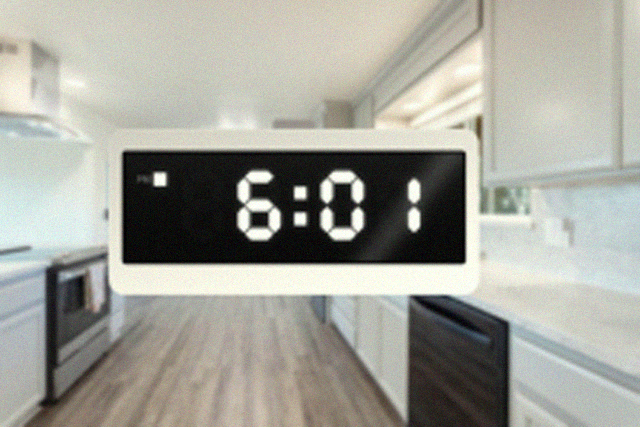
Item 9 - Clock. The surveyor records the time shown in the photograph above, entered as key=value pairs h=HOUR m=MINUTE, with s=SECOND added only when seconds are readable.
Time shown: h=6 m=1
